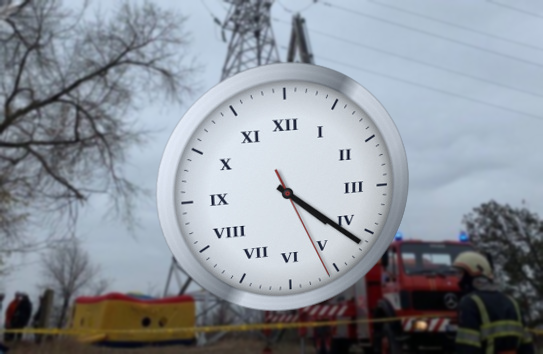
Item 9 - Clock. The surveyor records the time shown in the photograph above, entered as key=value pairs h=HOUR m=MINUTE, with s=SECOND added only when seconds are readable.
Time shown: h=4 m=21 s=26
